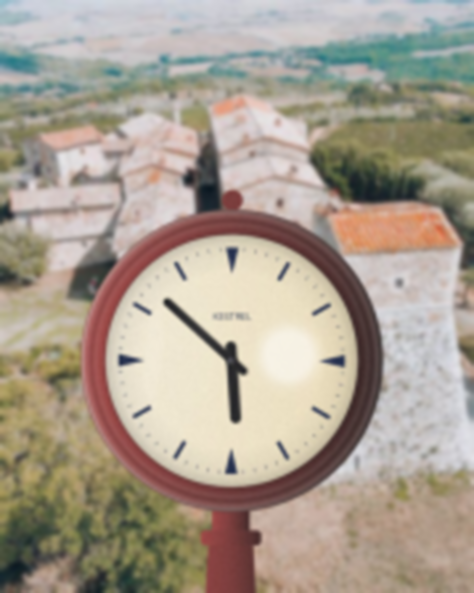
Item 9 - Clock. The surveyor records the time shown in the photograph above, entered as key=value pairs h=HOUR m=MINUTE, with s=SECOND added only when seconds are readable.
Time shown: h=5 m=52
